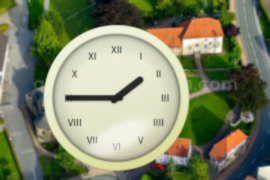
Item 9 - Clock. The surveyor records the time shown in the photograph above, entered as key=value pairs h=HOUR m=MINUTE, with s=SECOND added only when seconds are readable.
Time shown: h=1 m=45
